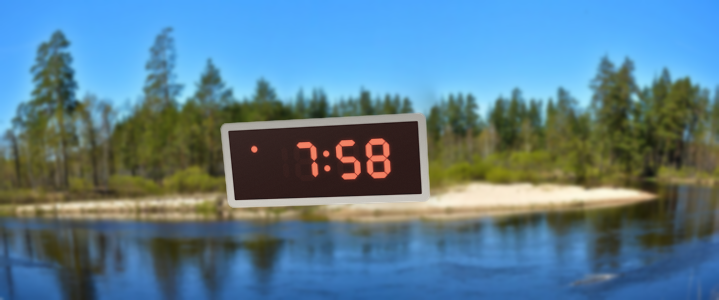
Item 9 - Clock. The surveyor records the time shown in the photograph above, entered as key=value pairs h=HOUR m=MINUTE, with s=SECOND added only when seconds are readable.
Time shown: h=7 m=58
